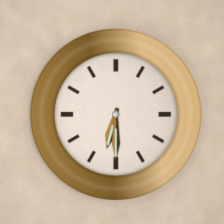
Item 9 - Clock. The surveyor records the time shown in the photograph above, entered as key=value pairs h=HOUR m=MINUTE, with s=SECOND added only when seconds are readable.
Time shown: h=6 m=30
